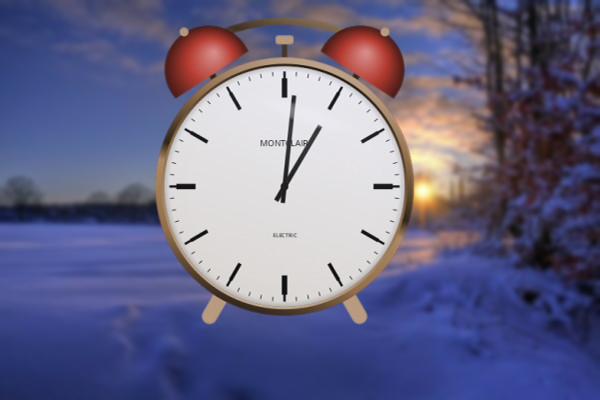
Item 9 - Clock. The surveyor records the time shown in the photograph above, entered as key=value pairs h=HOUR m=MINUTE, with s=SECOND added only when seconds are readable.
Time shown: h=1 m=1
